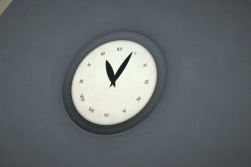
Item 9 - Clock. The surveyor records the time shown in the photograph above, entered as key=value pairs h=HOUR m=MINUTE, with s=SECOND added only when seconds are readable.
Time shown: h=11 m=4
